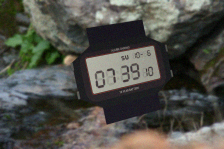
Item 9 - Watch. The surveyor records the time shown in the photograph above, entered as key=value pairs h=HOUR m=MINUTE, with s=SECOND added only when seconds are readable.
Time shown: h=7 m=39 s=10
